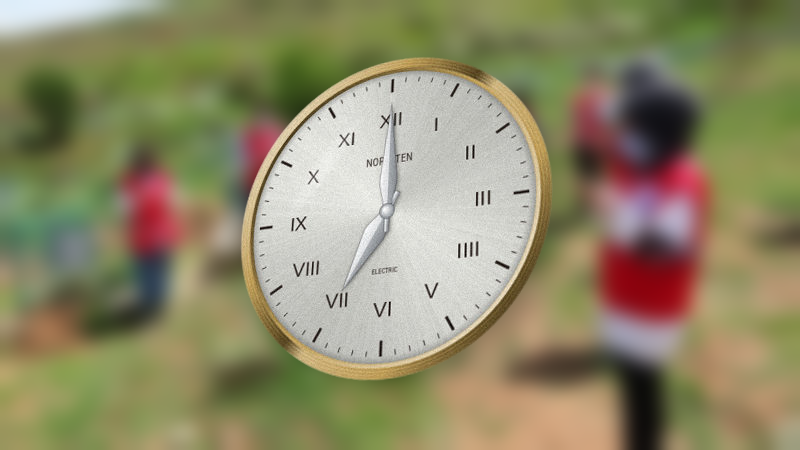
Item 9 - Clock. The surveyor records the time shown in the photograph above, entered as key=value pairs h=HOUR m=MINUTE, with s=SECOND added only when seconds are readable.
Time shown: h=7 m=0
